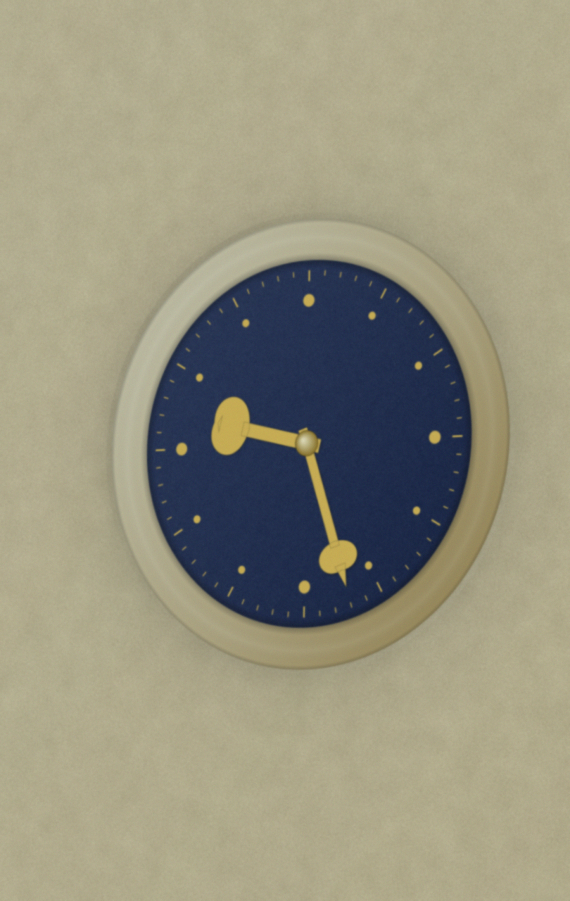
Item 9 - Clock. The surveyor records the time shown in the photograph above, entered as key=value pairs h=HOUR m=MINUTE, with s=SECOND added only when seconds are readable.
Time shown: h=9 m=27
